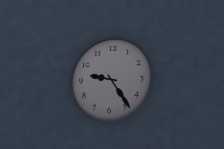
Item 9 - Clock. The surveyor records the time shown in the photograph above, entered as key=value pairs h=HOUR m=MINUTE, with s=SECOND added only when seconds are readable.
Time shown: h=9 m=24
